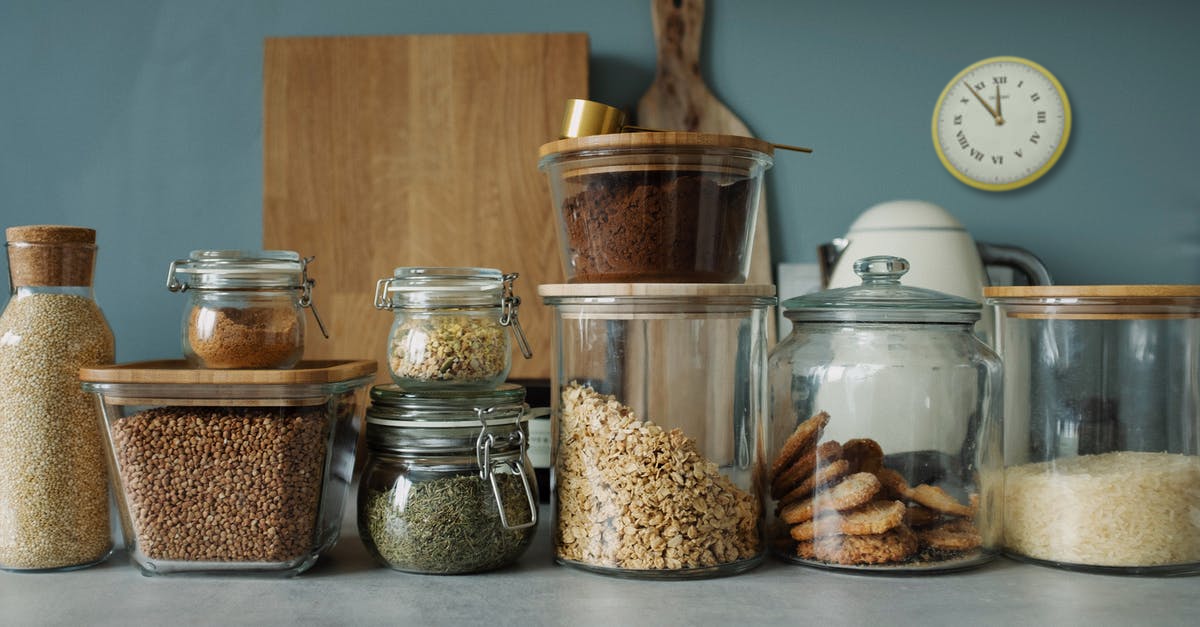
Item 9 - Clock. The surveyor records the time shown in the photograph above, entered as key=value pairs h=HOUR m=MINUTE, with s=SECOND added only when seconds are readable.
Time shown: h=11 m=53
